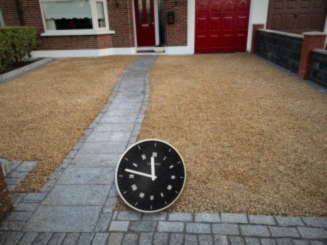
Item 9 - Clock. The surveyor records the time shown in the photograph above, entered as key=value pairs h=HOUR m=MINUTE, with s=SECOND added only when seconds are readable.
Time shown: h=11 m=47
